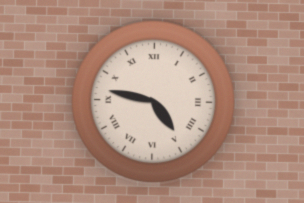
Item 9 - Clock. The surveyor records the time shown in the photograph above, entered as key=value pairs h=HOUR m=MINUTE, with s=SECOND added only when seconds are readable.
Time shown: h=4 m=47
